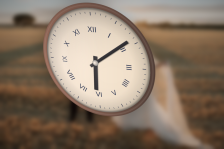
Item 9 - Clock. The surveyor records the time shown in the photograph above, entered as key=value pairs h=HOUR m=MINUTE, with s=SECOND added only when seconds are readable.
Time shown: h=6 m=9
